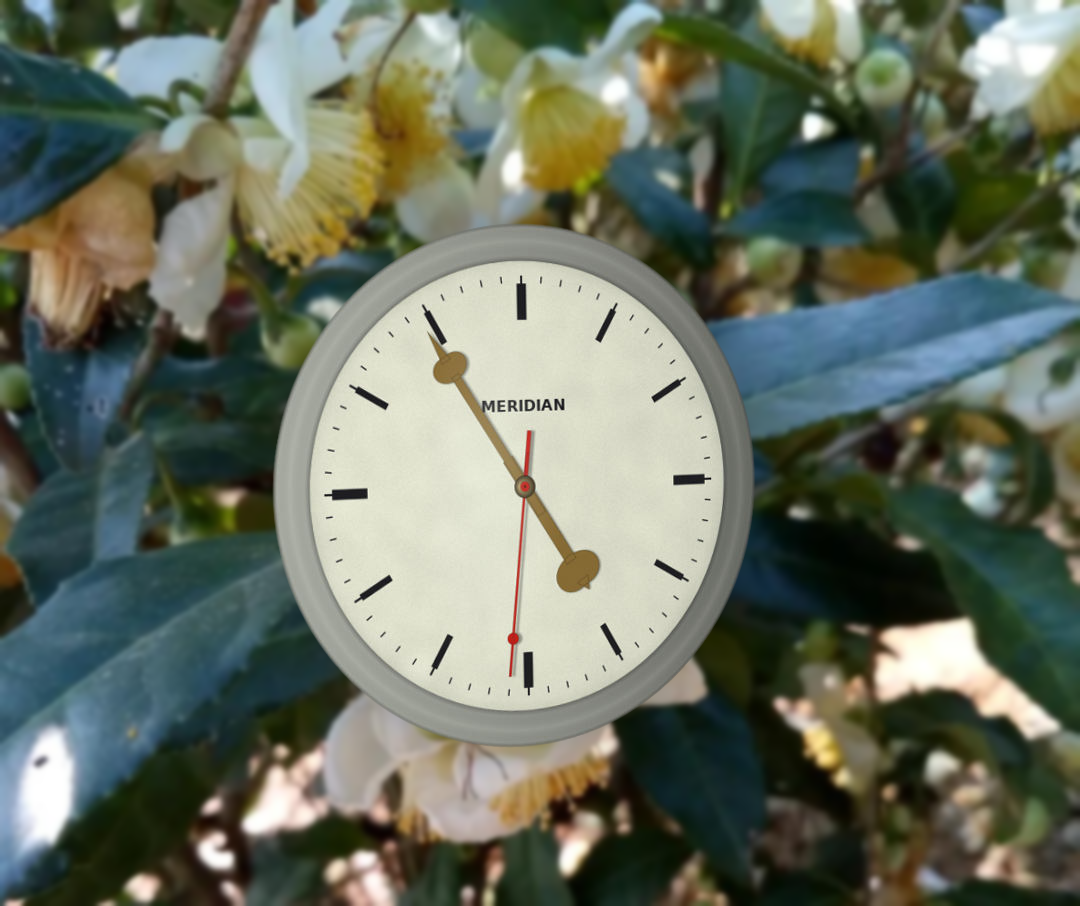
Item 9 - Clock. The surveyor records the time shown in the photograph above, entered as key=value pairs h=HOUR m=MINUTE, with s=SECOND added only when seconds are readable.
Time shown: h=4 m=54 s=31
